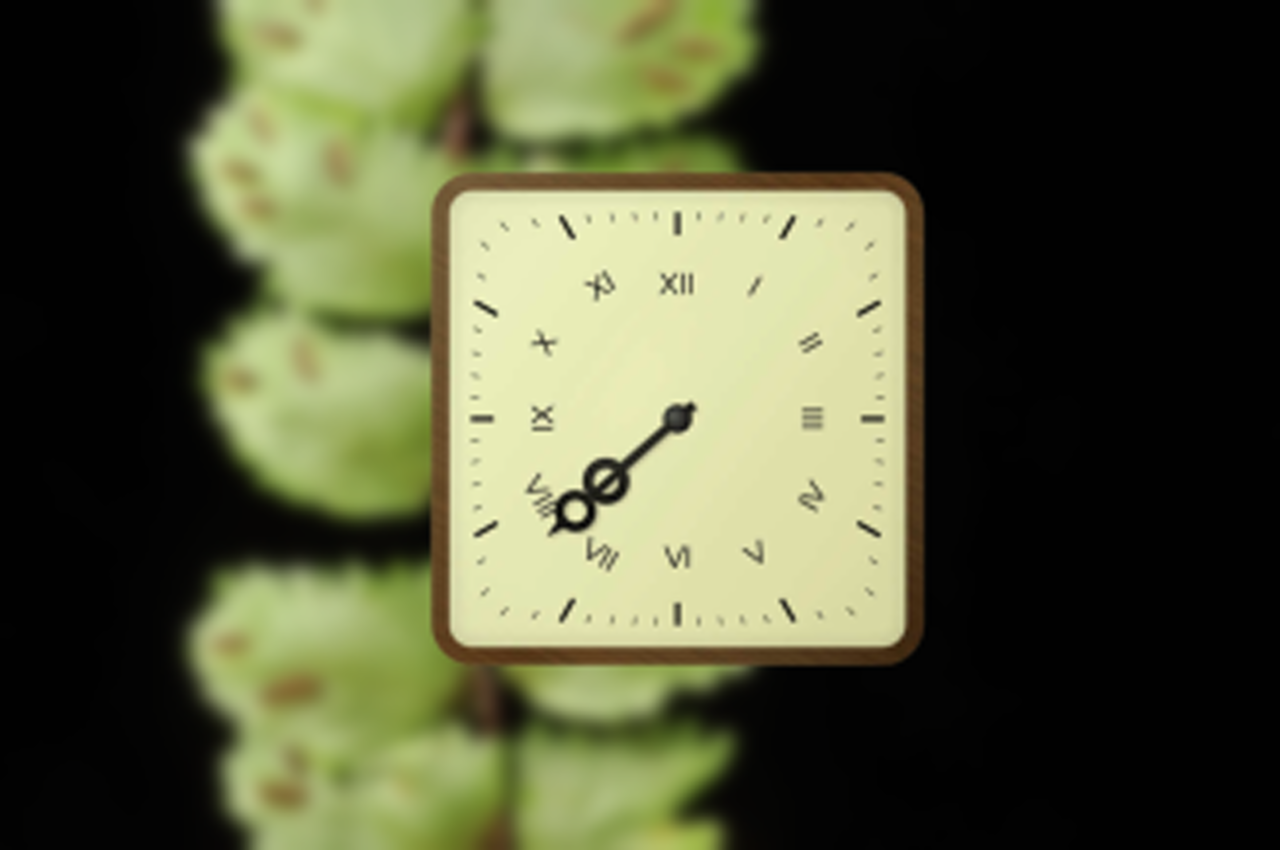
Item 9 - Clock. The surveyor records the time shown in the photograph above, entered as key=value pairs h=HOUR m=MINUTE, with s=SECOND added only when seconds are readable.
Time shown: h=7 m=38
